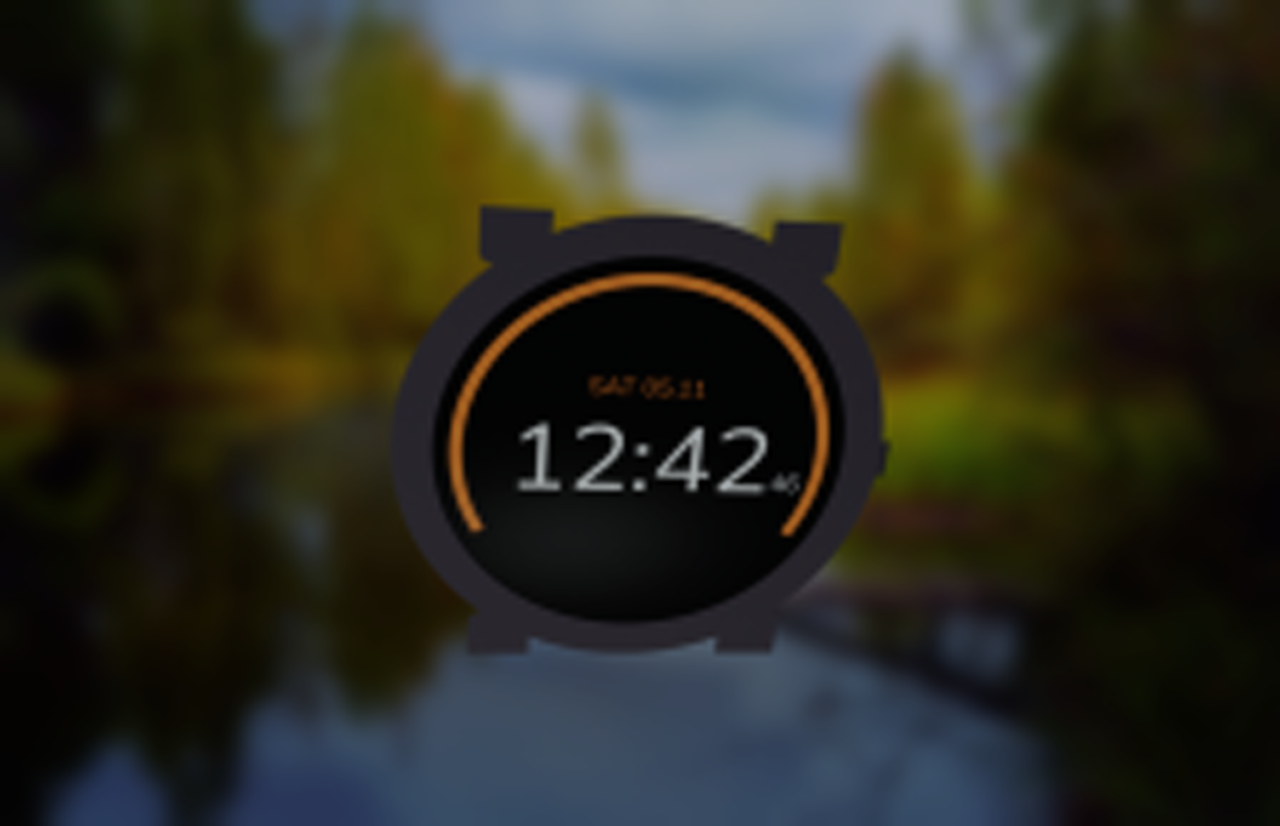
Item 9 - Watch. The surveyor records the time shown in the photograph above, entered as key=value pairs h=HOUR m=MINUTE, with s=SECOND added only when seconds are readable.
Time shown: h=12 m=42
